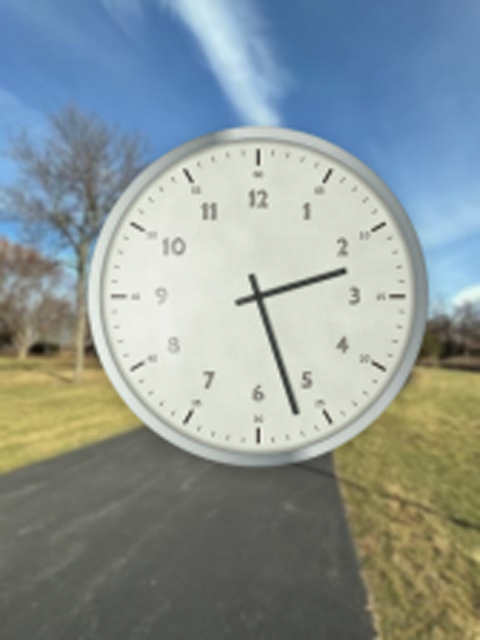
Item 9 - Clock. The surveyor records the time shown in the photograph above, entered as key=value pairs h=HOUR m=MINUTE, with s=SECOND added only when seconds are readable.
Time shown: h=2 m=27
